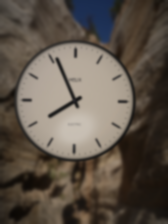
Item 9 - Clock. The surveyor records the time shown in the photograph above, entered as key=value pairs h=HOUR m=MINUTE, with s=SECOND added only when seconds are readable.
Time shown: h=7 m=56
